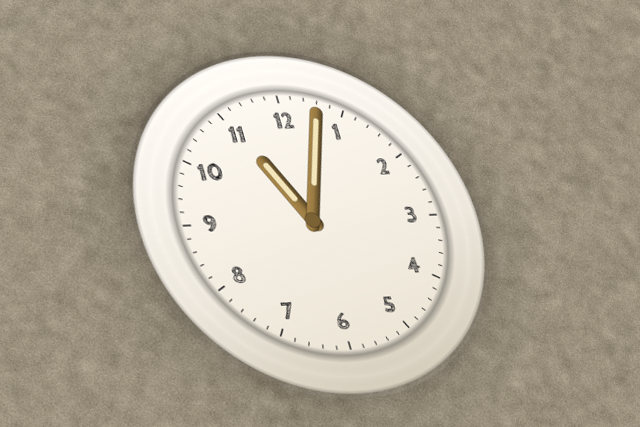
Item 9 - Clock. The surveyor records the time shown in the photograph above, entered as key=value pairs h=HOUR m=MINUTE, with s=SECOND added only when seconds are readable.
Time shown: h=11 m=3
